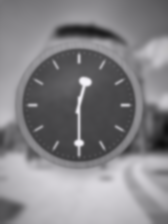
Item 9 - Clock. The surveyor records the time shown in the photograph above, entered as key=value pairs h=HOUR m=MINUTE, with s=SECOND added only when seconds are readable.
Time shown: h=12 m=30
